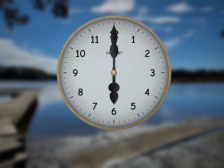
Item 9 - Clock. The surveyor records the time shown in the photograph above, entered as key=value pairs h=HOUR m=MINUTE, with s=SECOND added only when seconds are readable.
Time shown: h=6 m=0
